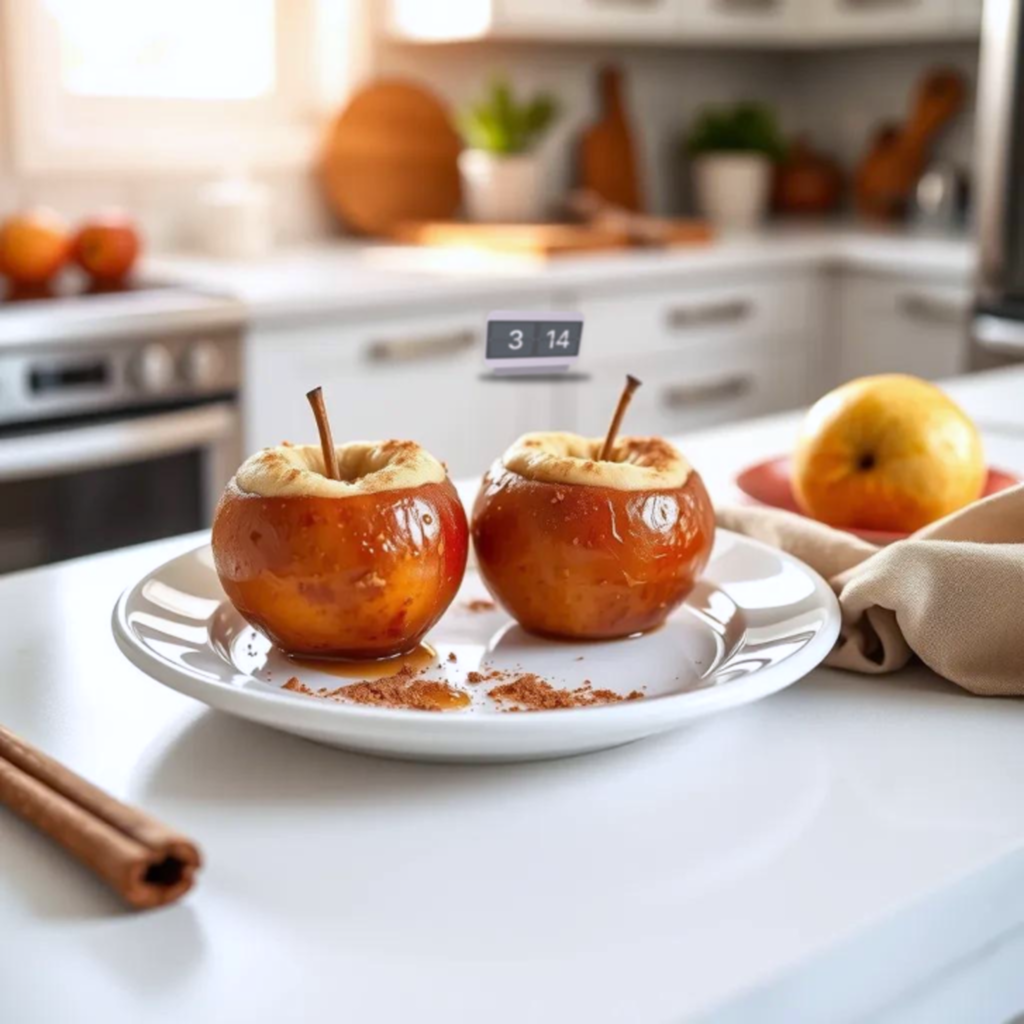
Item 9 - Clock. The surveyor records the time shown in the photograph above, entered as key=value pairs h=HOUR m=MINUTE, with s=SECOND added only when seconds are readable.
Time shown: h=3 m=14
